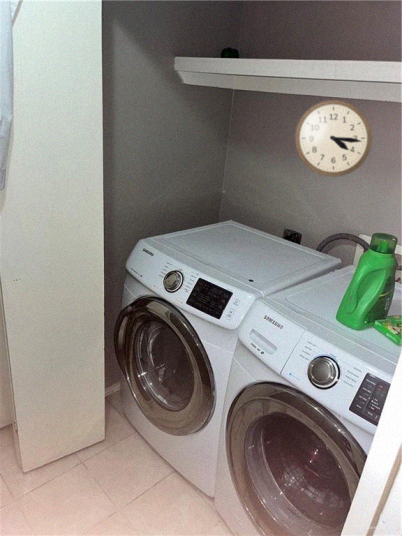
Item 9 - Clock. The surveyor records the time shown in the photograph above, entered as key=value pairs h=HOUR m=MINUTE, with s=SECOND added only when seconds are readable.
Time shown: h=4 m=16
